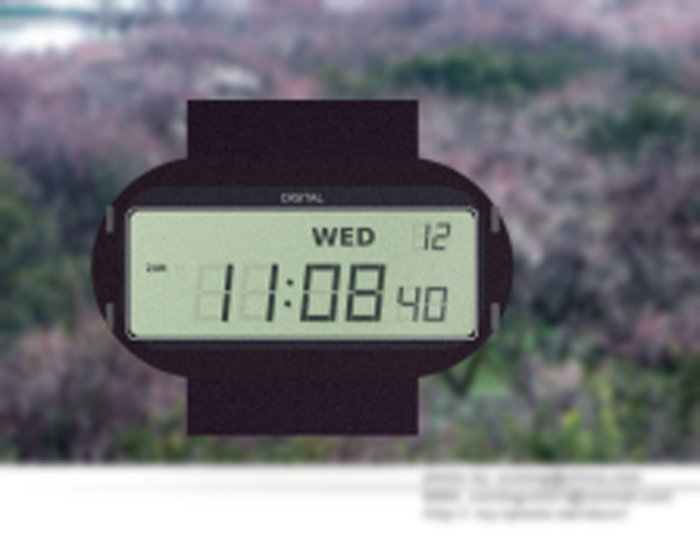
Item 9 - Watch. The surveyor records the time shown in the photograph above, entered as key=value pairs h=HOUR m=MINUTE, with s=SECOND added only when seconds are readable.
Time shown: h=11 m=8 s=40
